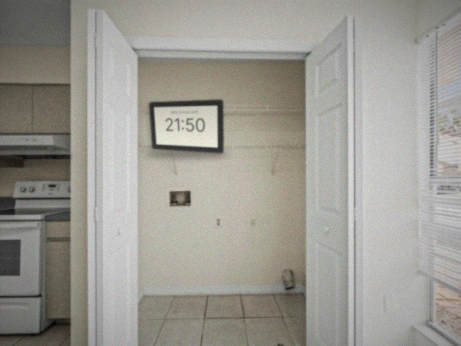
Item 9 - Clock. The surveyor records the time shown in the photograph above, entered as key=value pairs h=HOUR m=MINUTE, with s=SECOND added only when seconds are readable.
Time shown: h=21 m=50
